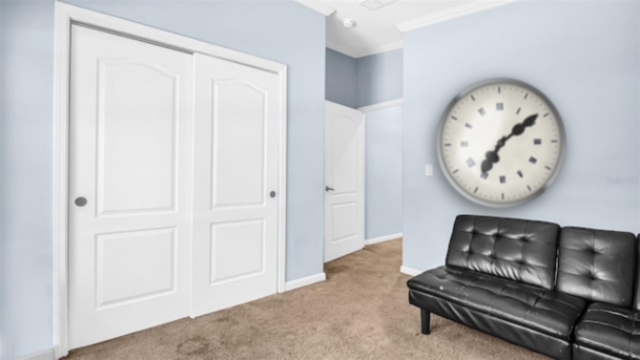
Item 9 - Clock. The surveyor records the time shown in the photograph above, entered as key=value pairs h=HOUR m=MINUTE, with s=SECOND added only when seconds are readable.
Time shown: h=7 m=9
